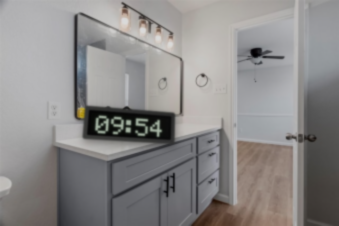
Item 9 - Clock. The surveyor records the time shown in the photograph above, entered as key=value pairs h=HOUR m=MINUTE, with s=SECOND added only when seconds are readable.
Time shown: h=9 m=54
